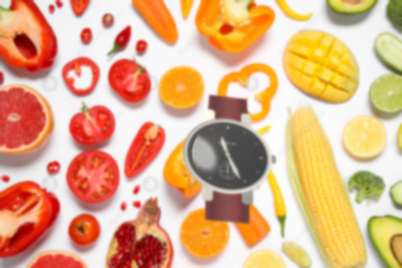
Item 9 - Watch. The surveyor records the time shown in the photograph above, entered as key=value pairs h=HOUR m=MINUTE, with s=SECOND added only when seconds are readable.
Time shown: h=11 m=26
